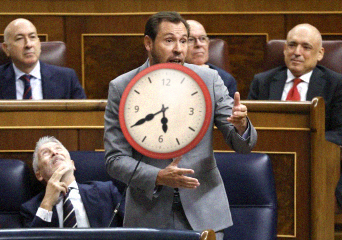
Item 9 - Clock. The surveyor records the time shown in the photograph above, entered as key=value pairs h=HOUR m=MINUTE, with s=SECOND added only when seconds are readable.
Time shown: h=5 m=40
